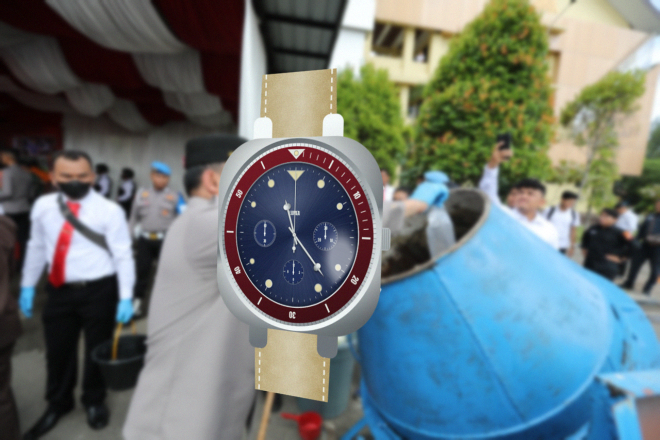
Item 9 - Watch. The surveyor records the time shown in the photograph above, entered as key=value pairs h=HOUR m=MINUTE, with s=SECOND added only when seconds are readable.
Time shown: h=11 m=23
